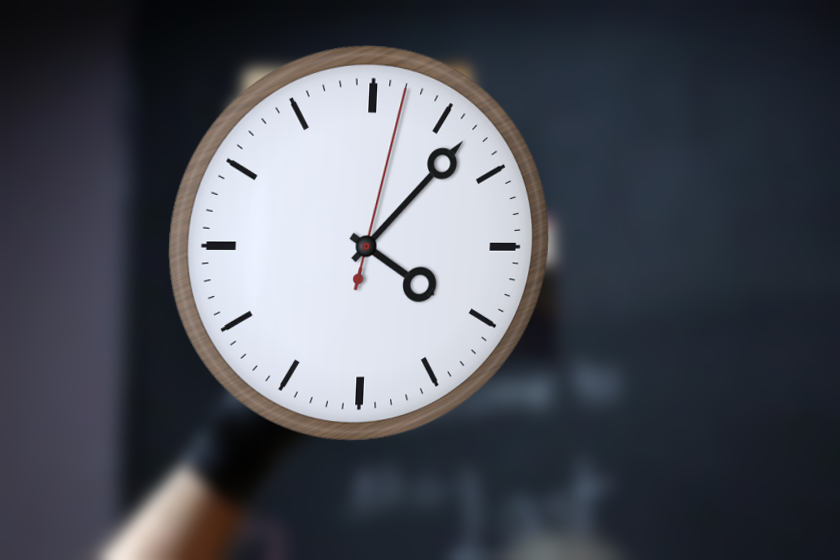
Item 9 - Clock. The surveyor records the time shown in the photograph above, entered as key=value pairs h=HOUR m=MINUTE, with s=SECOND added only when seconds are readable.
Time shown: h=4 m=7 s=2
